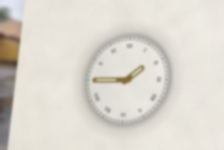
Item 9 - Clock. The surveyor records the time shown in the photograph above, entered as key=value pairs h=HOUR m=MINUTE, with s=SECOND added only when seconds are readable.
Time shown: h=1 m=45
